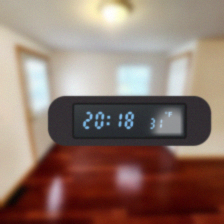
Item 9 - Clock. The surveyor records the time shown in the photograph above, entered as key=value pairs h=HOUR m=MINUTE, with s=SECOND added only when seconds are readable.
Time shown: h=20 m=18
